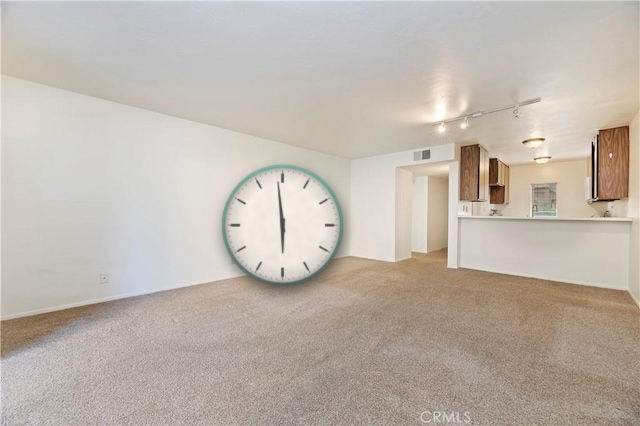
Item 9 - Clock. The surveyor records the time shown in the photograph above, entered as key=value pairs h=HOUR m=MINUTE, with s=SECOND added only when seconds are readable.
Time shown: h=5 m=59
